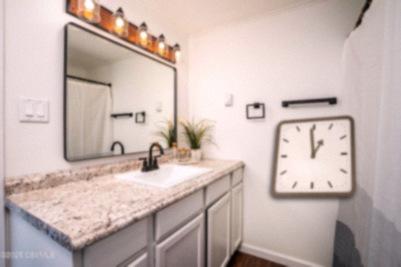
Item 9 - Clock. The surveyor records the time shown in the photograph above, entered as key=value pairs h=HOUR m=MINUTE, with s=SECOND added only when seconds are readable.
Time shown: h=12 m=59
